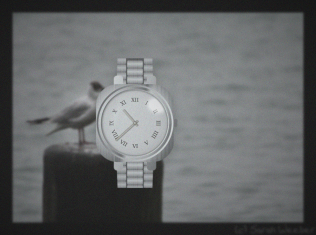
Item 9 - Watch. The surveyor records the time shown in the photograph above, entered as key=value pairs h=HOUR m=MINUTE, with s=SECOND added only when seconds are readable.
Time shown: h=10 m=38
